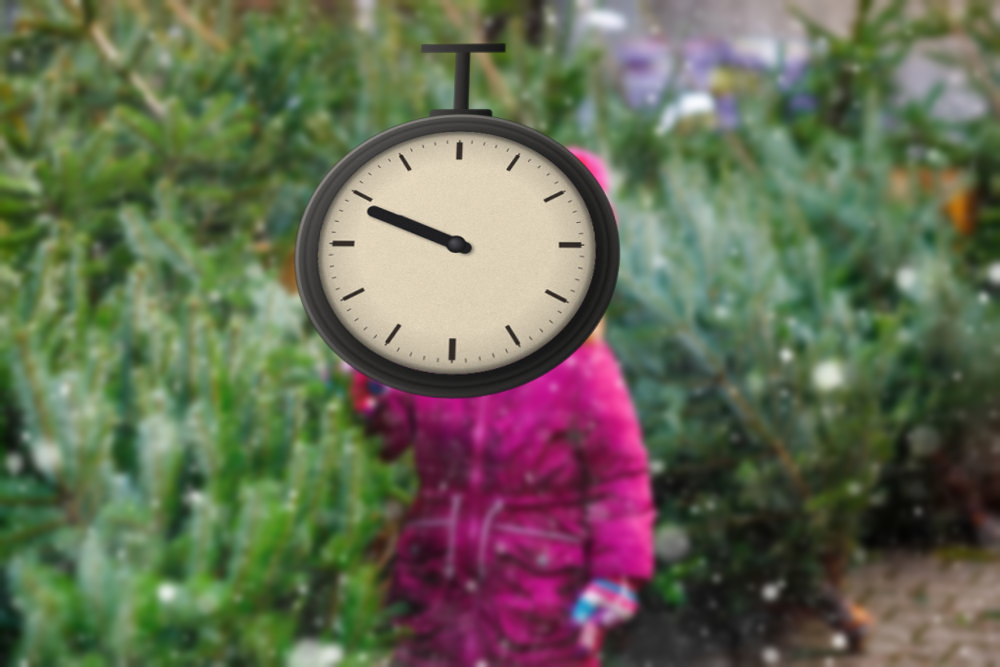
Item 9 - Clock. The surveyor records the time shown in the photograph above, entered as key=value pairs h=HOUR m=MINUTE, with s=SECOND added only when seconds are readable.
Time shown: h=9 m=49
